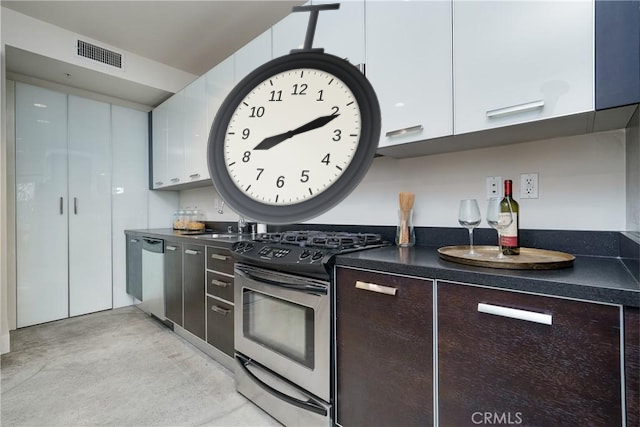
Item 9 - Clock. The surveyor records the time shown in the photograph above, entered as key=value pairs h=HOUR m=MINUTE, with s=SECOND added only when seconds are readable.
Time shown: h=8 m=11
